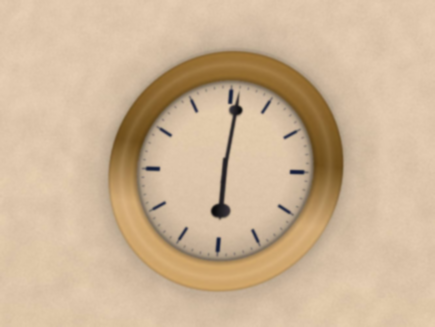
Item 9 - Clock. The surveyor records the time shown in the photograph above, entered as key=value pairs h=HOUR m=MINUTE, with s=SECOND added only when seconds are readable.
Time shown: h=6 m=1
